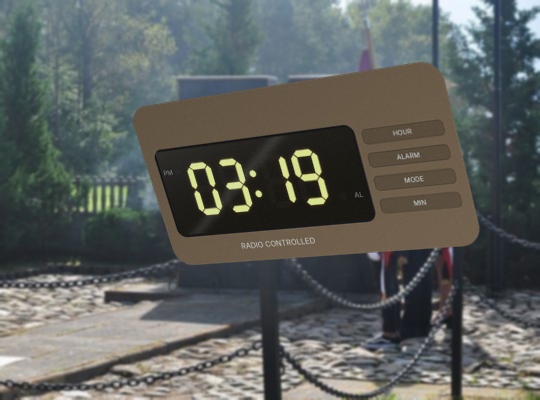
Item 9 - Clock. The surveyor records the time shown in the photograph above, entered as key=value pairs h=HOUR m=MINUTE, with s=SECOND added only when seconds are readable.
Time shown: h=3 m=19
